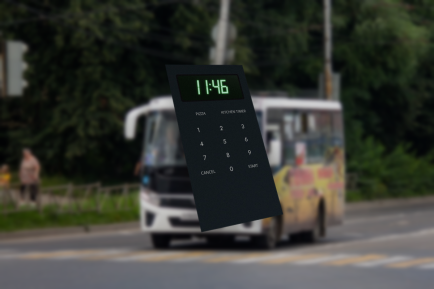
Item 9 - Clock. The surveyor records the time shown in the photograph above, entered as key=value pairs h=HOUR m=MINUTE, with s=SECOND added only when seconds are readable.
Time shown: h=11 m=46
